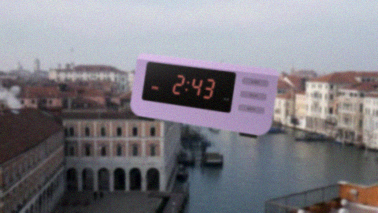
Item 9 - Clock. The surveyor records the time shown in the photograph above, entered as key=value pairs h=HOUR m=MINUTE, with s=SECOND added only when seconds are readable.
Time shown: h=2 m=43
